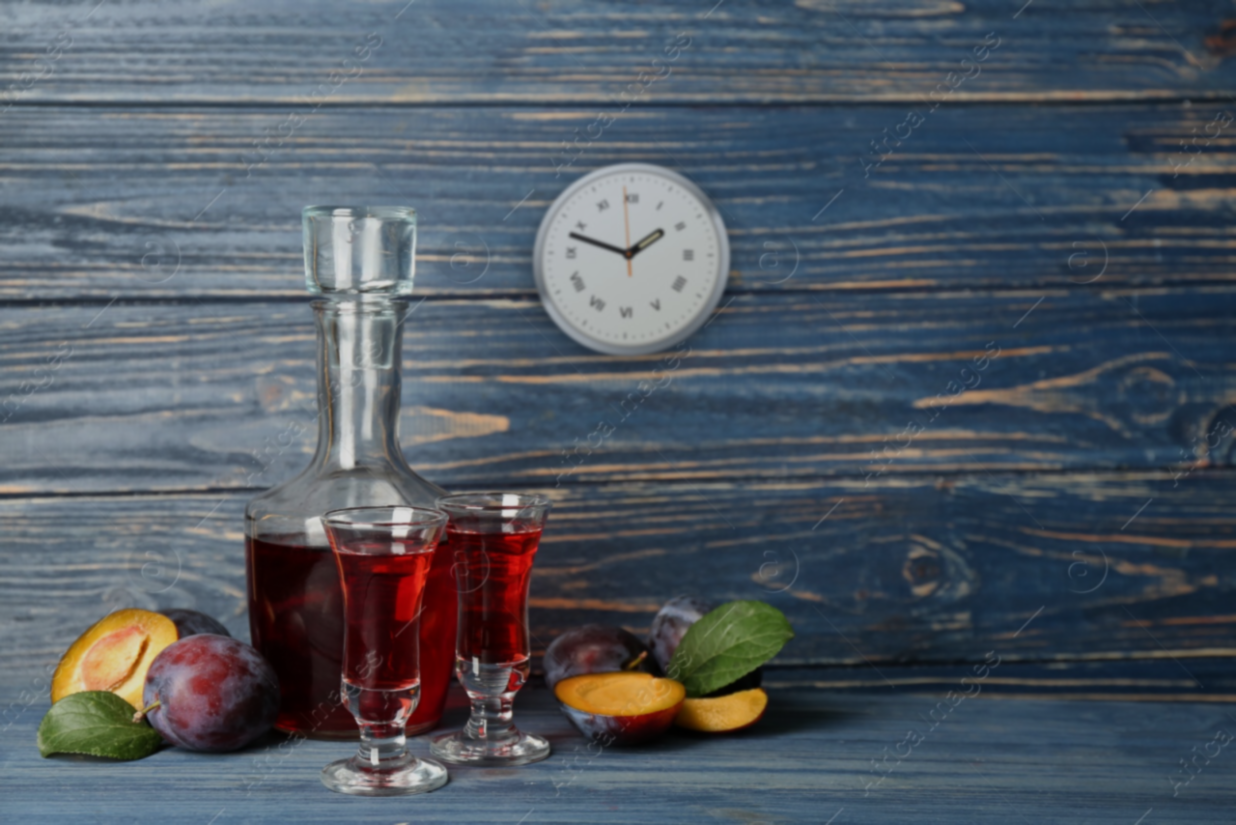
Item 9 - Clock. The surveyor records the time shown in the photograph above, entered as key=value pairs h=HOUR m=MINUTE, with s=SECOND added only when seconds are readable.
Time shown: h=1 m=47 s=59
